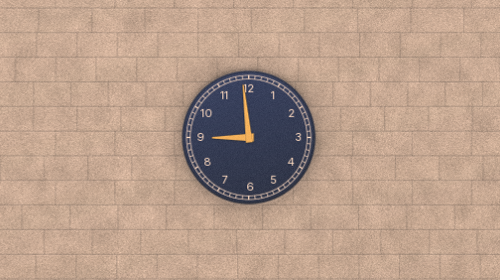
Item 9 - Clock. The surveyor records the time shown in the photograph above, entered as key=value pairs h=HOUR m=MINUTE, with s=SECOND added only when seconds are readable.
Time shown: h=8 m=59
